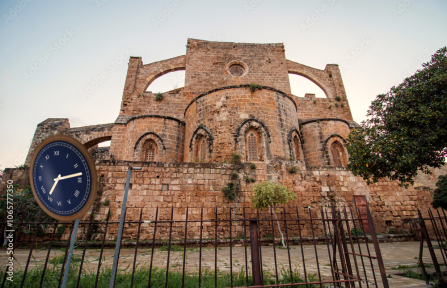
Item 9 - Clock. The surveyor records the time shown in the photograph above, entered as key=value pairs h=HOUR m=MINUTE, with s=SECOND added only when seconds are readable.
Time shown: h=7 m=13
